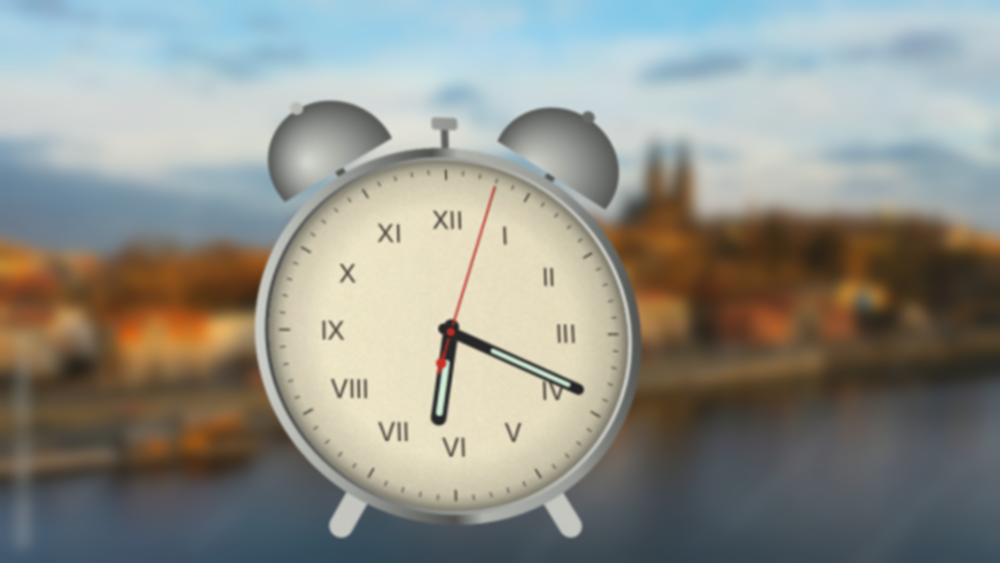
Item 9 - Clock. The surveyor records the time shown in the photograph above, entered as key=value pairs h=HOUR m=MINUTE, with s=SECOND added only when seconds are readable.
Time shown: h=6 m=19 s=3
